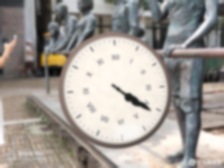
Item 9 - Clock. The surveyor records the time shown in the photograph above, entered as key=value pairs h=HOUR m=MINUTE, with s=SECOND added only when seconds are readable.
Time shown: h=4 m=21
